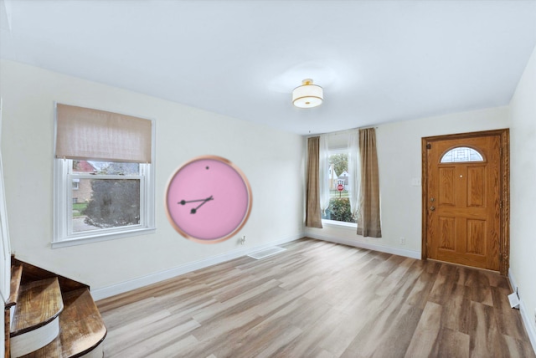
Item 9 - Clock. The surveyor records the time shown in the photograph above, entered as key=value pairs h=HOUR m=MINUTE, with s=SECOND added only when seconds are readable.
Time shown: h=7 m=44
